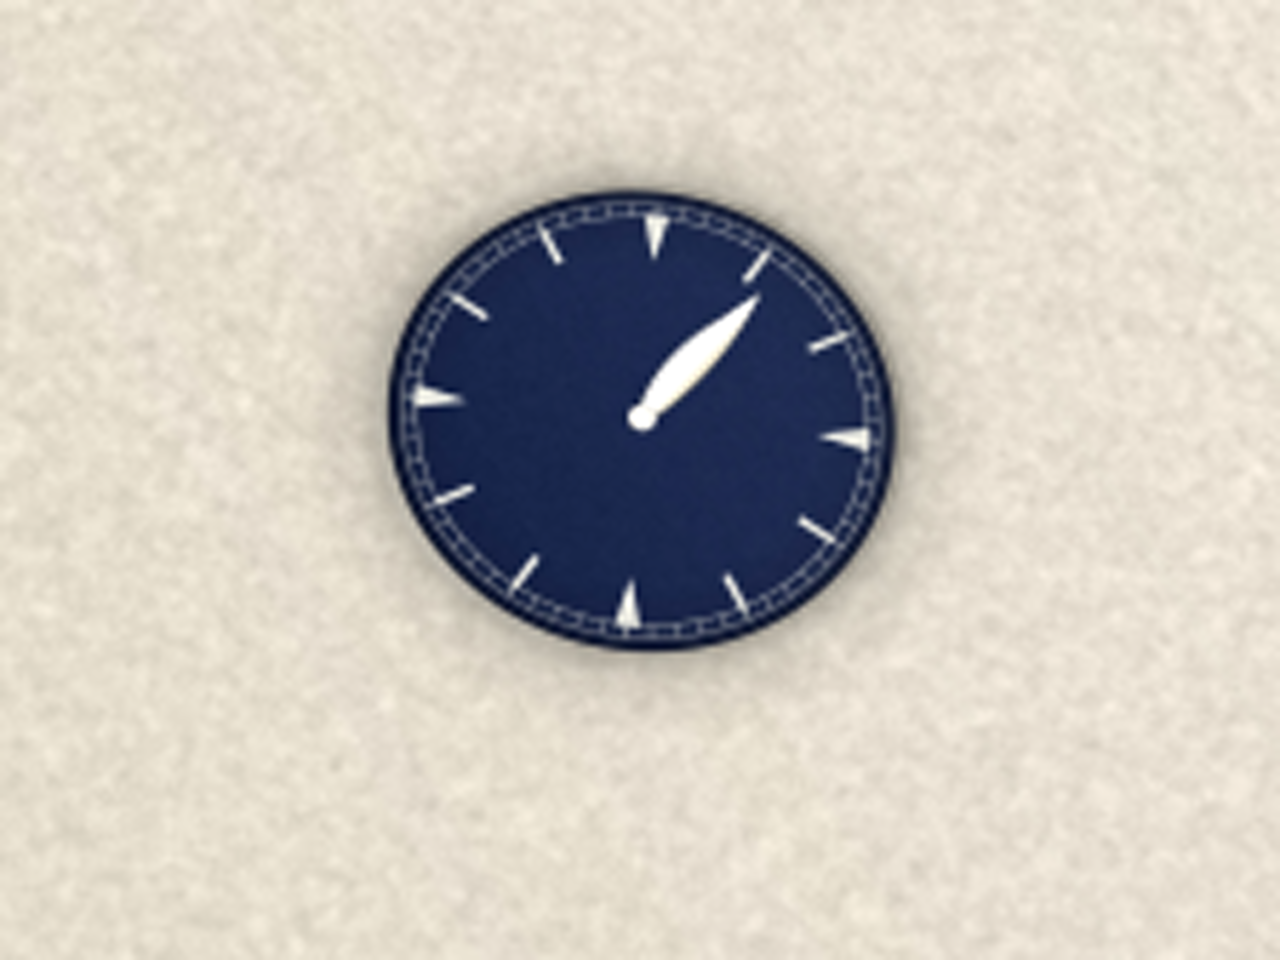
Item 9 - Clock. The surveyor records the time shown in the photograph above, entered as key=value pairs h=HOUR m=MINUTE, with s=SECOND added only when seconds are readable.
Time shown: h=1 m=6
